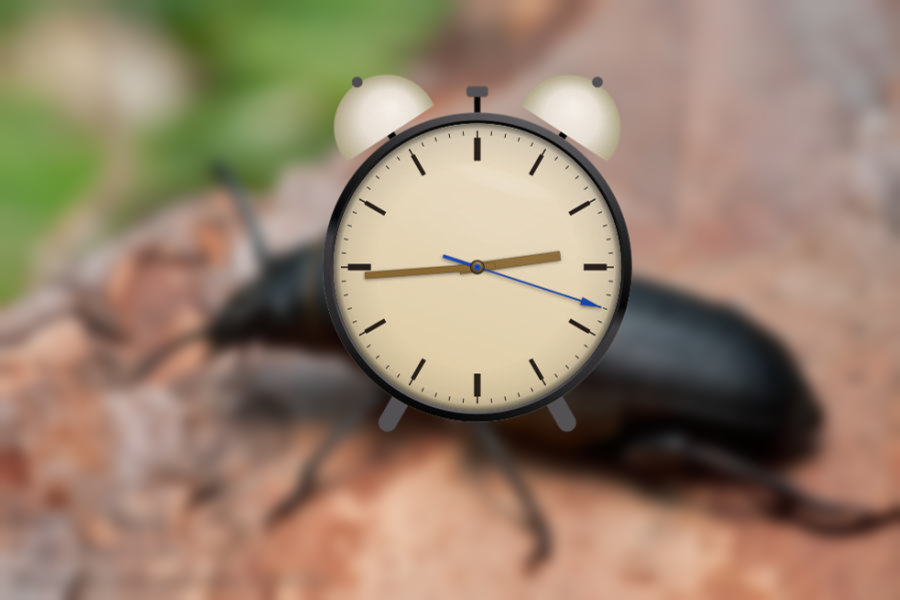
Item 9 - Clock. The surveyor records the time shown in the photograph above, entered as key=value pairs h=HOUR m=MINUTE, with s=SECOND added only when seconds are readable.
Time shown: h=2 m=44 s=18
